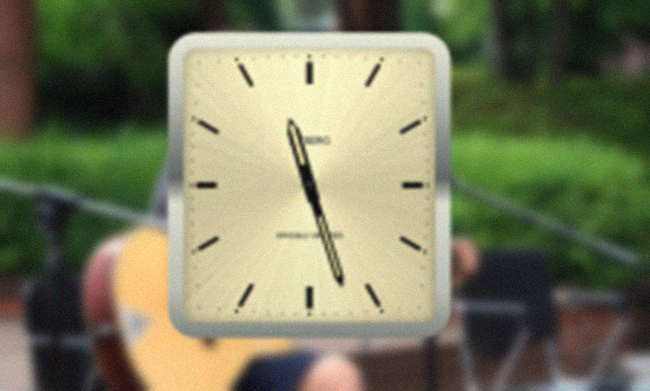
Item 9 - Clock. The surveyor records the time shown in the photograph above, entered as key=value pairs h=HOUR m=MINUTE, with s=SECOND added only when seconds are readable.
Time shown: h=11 m=27
